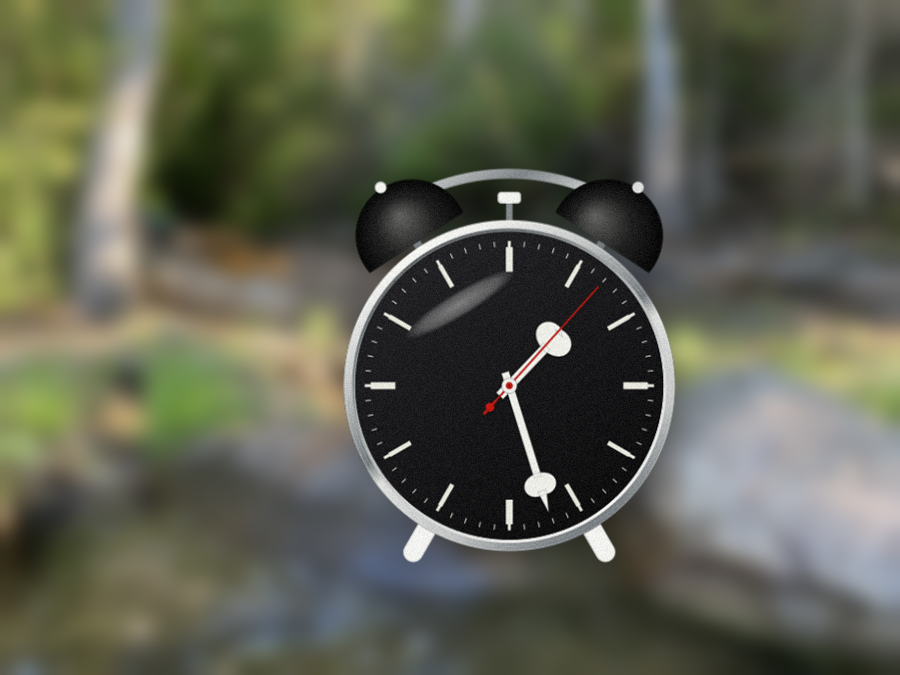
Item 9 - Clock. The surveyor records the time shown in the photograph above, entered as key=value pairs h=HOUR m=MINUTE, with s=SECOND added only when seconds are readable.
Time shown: h=1 m=27 s=7
